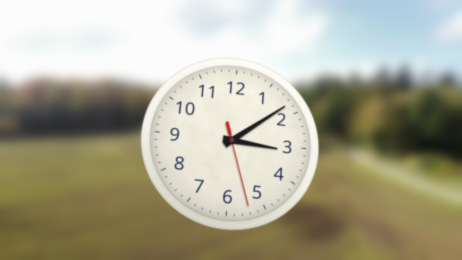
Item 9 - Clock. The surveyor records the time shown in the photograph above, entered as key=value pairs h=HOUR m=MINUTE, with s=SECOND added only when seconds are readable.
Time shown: h=3 m=8 s=27
